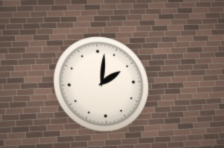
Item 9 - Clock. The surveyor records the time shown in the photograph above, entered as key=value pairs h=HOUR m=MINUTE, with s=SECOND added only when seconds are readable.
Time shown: h=2 m=2
